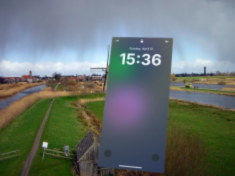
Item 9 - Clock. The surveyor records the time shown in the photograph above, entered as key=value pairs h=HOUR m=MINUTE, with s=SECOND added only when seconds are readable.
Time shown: h=15 m=36
